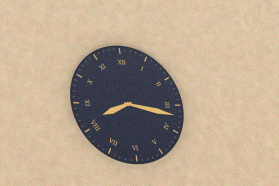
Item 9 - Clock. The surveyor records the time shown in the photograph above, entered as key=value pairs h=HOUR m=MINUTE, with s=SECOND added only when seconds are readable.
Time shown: h=8 m=17
